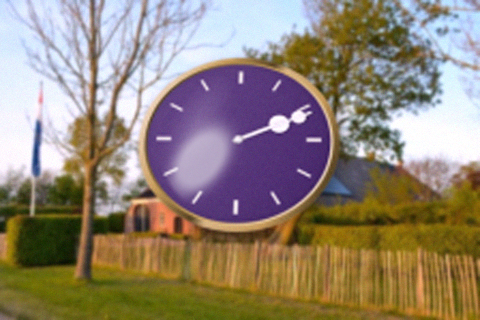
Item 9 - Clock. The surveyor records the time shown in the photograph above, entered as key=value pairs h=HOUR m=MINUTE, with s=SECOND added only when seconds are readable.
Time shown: h=2 m=11
